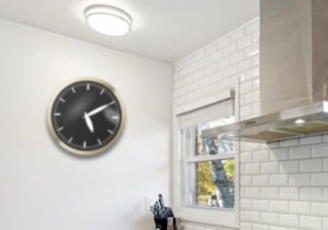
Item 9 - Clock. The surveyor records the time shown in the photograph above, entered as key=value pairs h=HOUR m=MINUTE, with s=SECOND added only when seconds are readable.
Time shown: h=5 m=10
